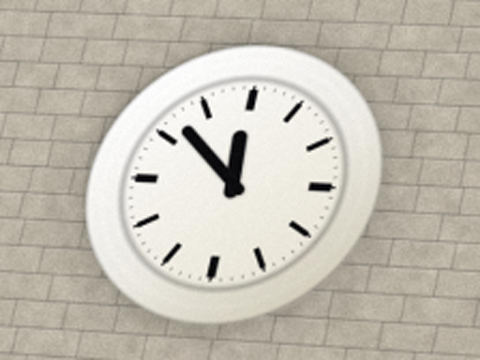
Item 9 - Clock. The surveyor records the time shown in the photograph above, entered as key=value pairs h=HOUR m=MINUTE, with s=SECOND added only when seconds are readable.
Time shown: h=11 m=52
